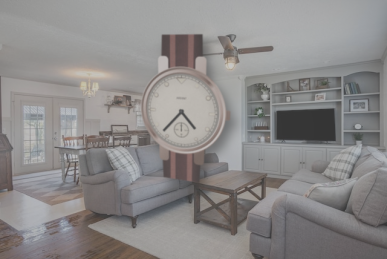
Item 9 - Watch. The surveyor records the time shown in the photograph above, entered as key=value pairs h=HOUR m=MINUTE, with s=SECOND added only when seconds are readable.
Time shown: h=4 m=37
